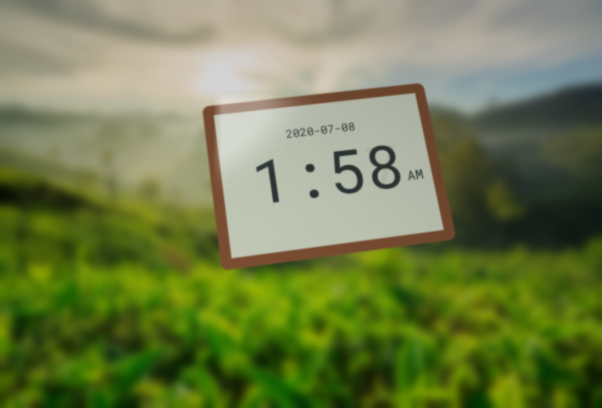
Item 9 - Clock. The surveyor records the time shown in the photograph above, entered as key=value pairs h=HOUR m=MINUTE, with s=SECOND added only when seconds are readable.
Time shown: h=1 m=58
